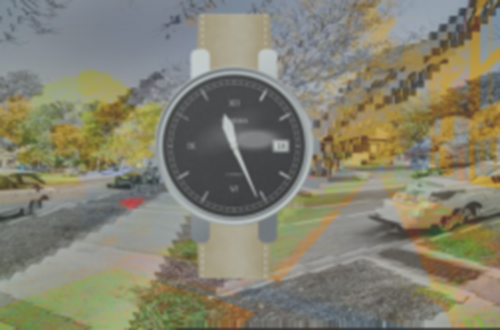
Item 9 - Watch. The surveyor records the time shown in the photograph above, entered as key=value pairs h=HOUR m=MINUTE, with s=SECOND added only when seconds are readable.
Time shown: h=11 m=26
